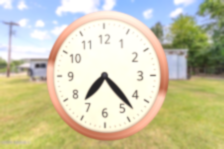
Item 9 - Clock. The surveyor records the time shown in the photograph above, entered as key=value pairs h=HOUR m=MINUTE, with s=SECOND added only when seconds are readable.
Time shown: h=7 m=23
